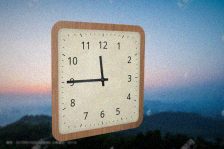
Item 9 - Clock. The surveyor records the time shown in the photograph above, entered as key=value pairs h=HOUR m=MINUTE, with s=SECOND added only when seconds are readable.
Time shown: h=11 m=45
